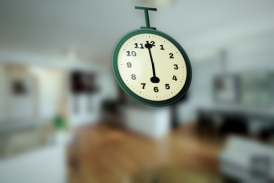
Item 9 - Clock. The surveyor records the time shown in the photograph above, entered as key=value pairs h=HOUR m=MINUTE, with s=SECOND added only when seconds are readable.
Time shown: h=5 m=59
